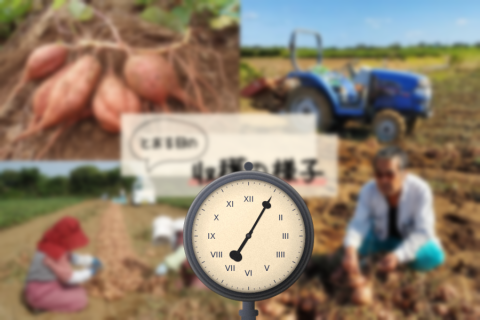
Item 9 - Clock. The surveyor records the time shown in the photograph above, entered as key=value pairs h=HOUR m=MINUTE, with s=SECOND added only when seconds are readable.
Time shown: h=7 m=5
